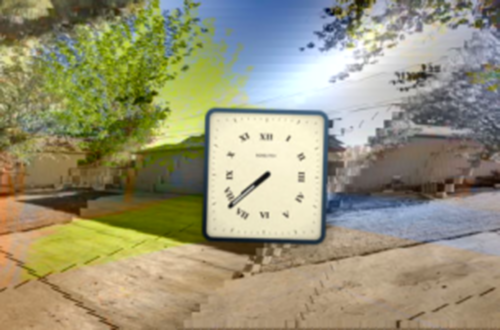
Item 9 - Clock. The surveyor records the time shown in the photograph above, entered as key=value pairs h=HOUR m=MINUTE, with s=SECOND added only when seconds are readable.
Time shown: h=7 m=38
